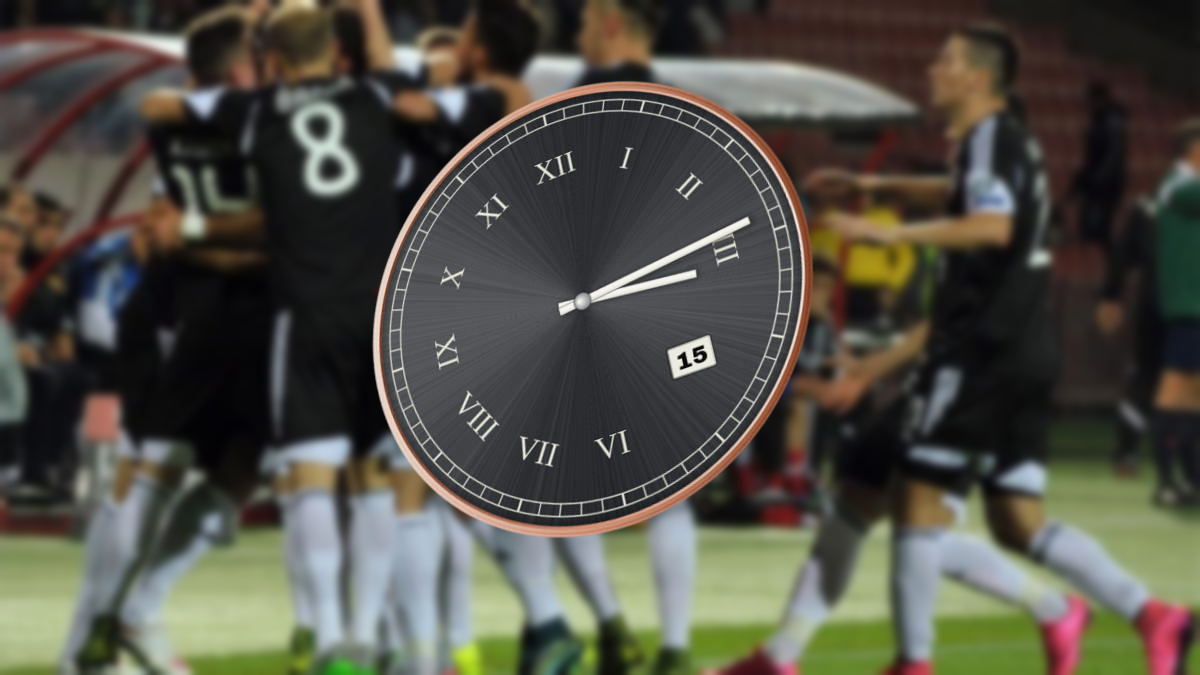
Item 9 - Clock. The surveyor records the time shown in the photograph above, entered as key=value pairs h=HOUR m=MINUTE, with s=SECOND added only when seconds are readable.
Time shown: h=3 m=14
